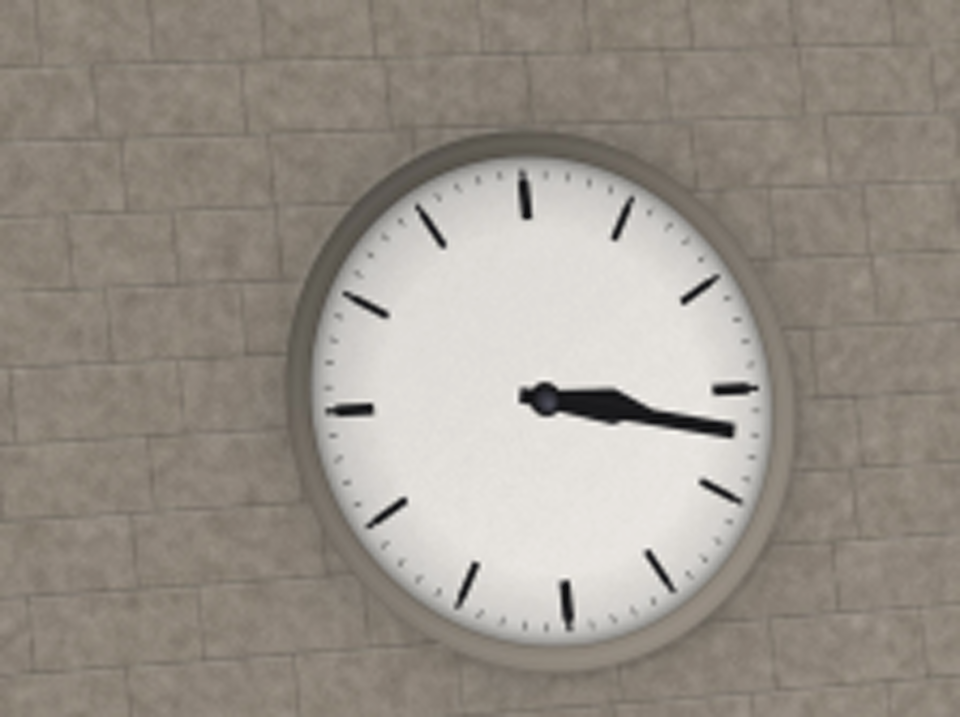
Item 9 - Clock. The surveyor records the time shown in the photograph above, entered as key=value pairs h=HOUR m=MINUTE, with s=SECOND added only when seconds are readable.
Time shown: h=3 m=17
